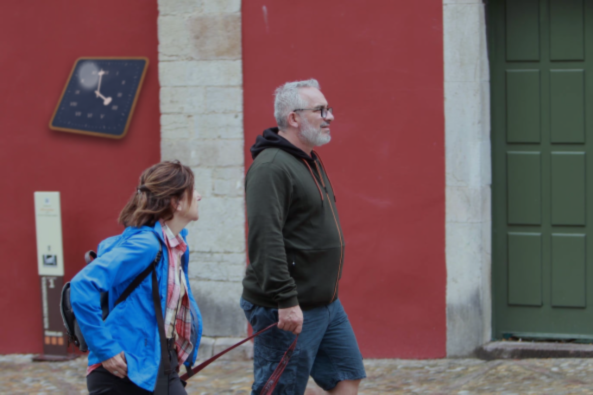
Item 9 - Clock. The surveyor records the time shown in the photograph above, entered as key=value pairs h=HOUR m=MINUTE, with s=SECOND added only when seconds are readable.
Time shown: h=3 m=58
